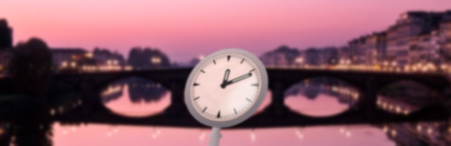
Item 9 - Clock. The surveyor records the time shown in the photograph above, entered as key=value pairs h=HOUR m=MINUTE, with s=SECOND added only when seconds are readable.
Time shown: h=12 m=11
